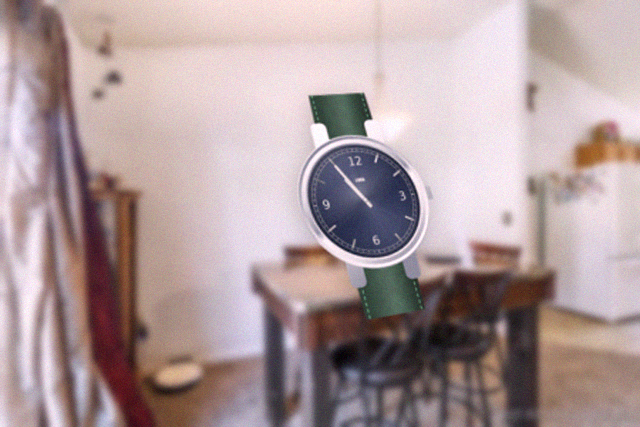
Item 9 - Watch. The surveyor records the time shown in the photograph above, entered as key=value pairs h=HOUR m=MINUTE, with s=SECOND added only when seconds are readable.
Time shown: h=10 m=55
